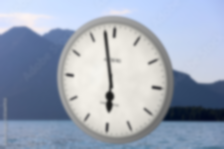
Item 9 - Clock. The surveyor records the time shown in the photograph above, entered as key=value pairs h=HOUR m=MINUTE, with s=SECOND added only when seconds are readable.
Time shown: h=5 m=58
